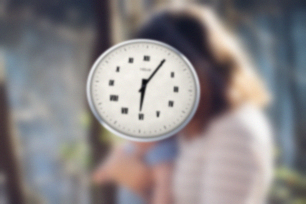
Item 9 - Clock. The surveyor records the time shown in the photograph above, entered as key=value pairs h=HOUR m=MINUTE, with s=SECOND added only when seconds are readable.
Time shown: h=6 m=5
